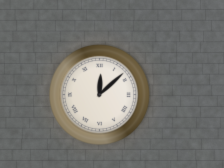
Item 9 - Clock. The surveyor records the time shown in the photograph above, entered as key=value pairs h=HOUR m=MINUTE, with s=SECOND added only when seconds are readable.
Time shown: h=12 m=8
